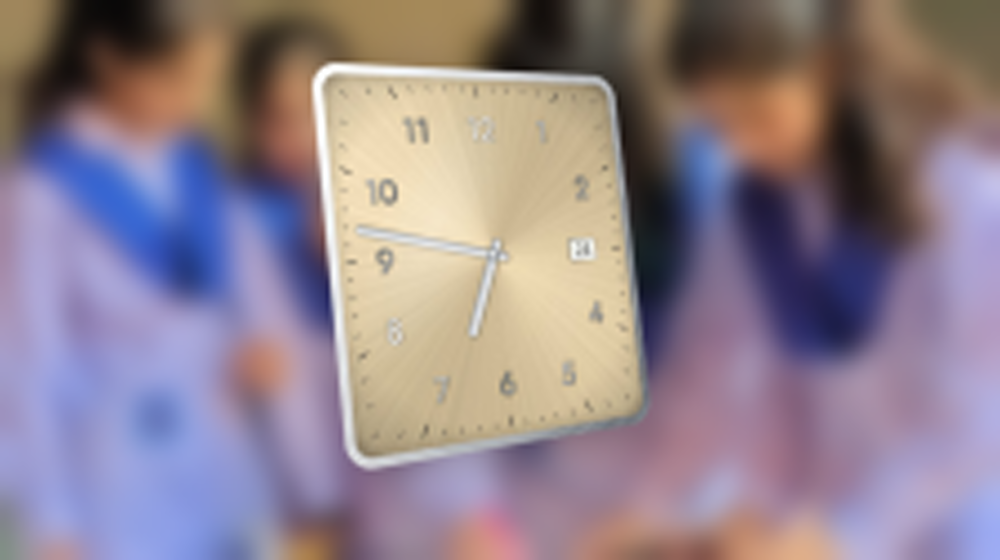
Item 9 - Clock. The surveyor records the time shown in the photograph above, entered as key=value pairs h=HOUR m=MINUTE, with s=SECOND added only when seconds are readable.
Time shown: h=6 m=47
